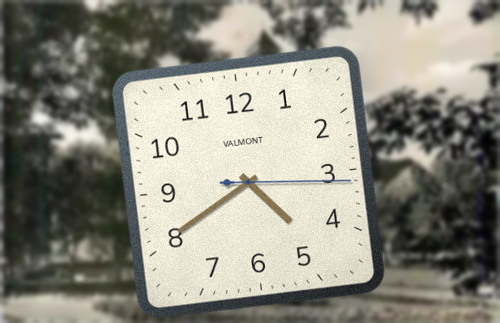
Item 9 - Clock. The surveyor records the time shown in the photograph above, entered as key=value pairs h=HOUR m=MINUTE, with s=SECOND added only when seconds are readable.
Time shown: h=4 m=40 s=16
